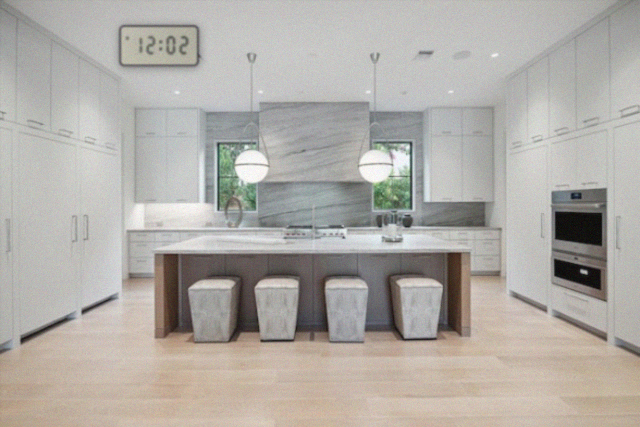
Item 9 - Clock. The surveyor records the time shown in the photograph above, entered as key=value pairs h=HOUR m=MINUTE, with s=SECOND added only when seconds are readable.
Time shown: h=12 m=2
